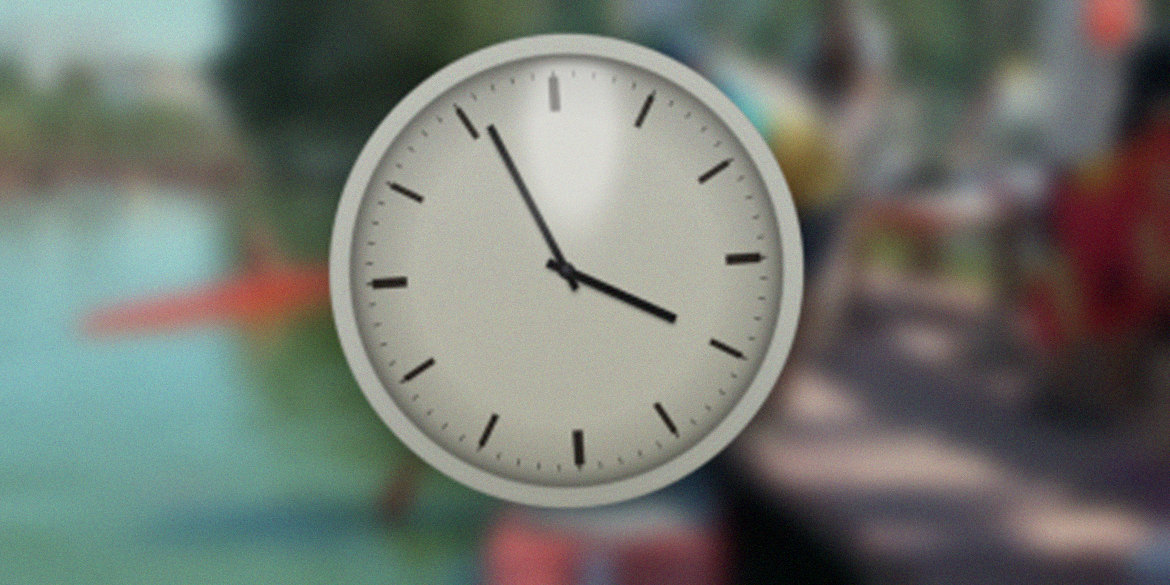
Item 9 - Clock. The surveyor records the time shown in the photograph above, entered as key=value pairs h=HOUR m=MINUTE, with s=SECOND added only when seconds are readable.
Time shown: h=3 m=56
